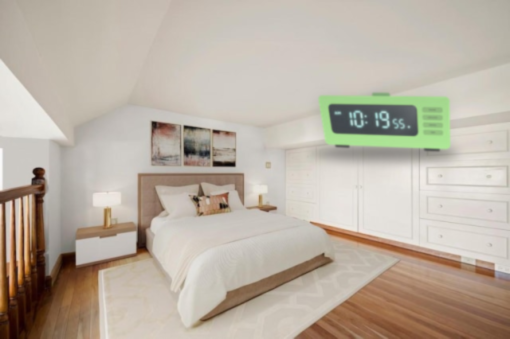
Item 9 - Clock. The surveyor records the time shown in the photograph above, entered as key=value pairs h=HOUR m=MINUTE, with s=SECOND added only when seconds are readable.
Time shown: h=10 m=19
